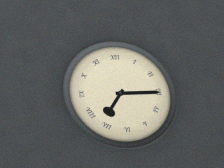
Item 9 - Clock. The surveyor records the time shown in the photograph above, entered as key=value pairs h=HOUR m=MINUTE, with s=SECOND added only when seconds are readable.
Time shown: h=7 m=15
